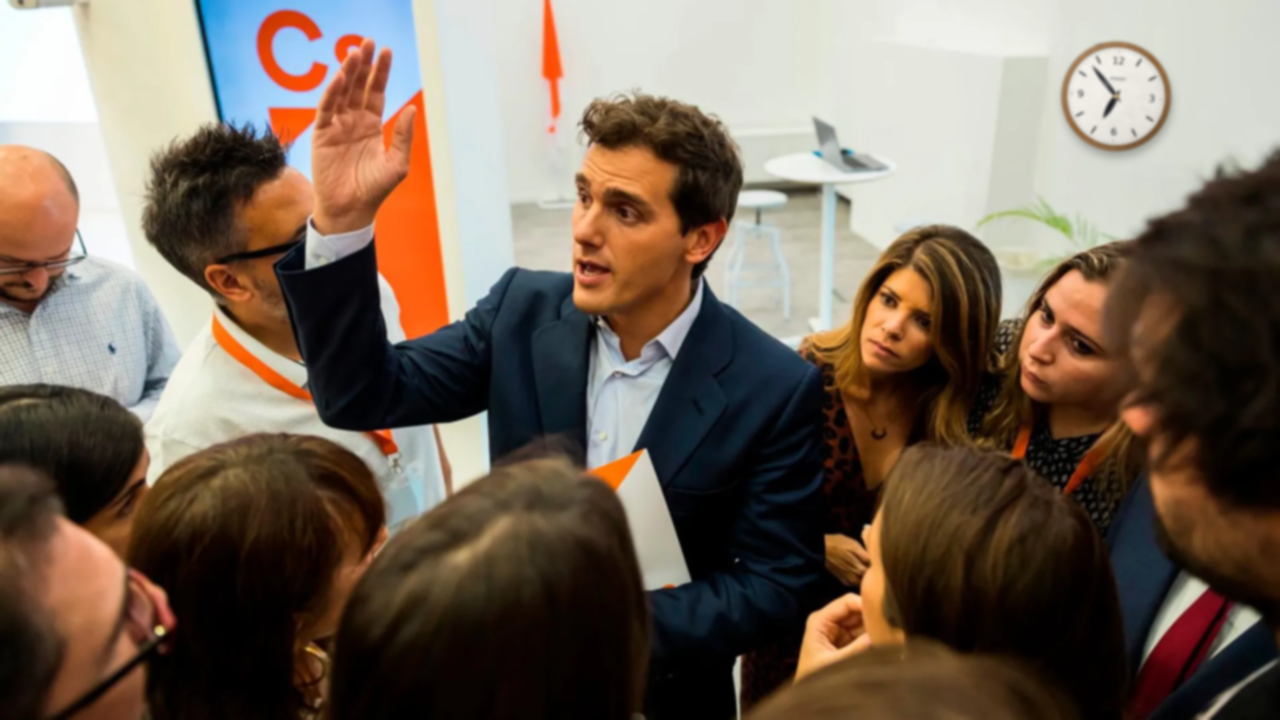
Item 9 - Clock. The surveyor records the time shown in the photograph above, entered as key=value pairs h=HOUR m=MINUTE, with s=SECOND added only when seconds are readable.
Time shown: h=6 m=53
